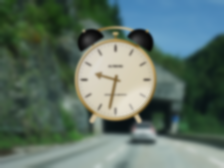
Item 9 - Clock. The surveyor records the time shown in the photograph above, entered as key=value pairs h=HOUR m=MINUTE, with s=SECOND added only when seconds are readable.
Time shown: h=9 m=32
